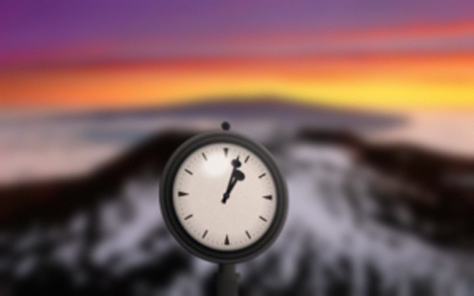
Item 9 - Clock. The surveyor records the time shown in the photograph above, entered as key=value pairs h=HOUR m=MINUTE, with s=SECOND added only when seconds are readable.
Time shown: h=1 m=3
